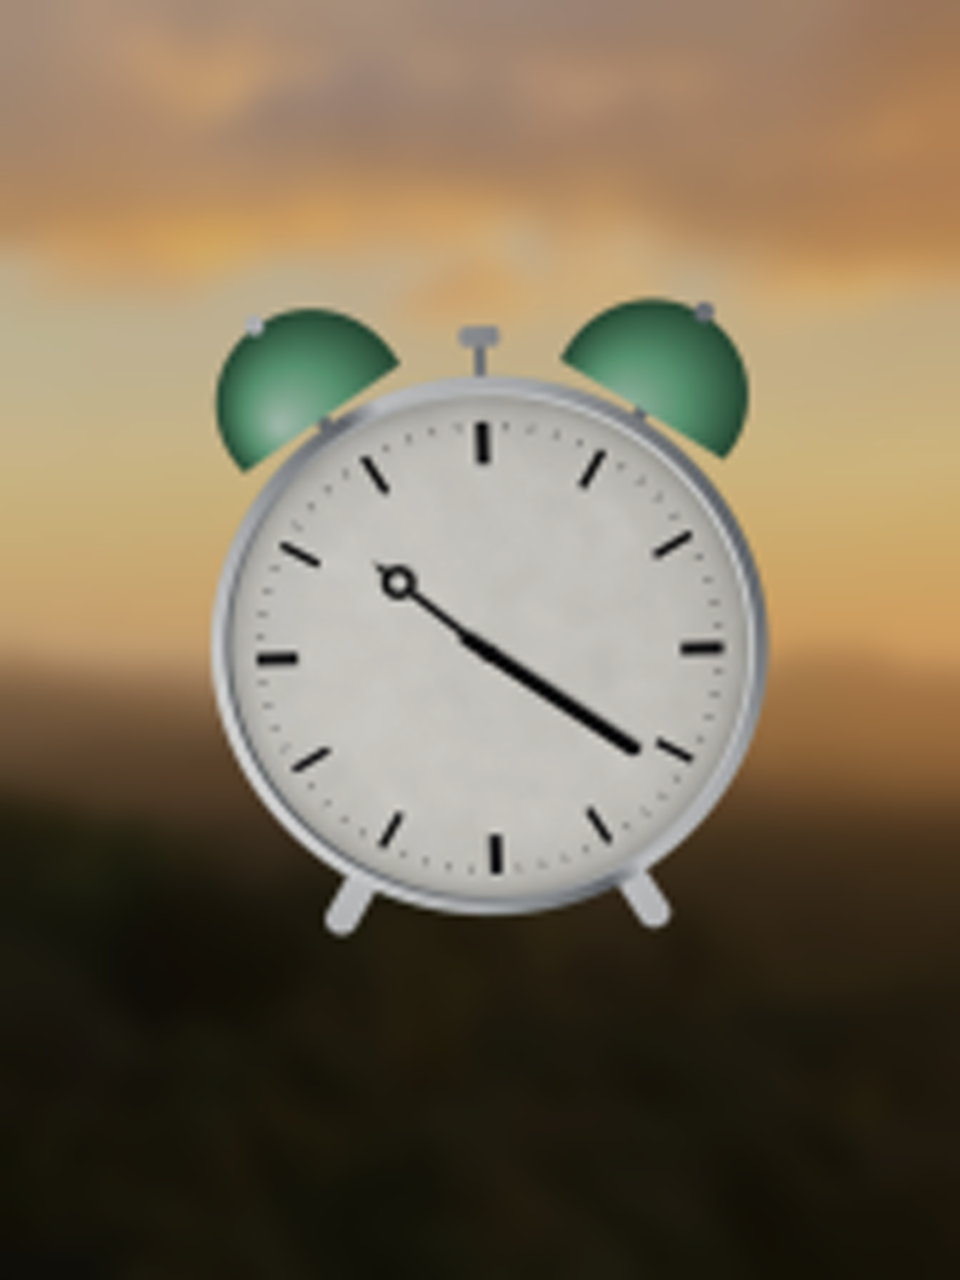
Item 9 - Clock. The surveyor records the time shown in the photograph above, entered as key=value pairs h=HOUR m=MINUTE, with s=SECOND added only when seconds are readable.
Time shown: h=10 m=21
